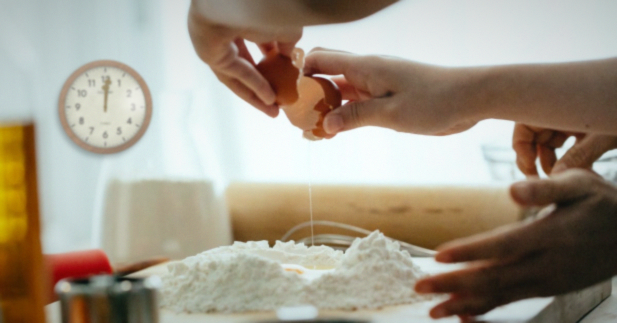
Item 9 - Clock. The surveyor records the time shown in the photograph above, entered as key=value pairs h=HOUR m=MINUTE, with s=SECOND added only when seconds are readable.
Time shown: h=12 m=1
